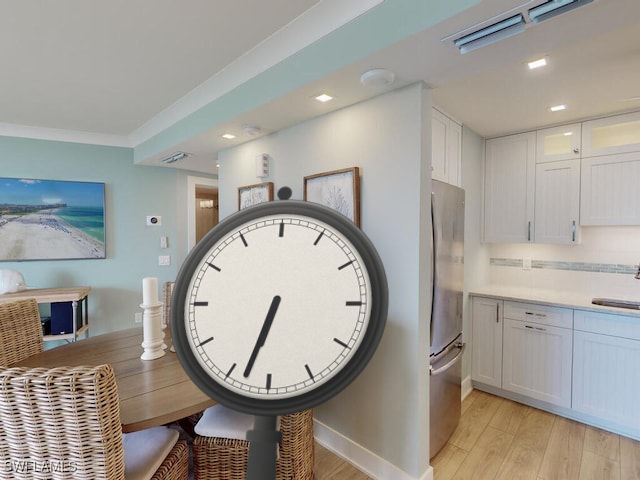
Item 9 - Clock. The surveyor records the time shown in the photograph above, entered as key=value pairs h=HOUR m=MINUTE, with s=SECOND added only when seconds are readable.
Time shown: h=6 m=33
